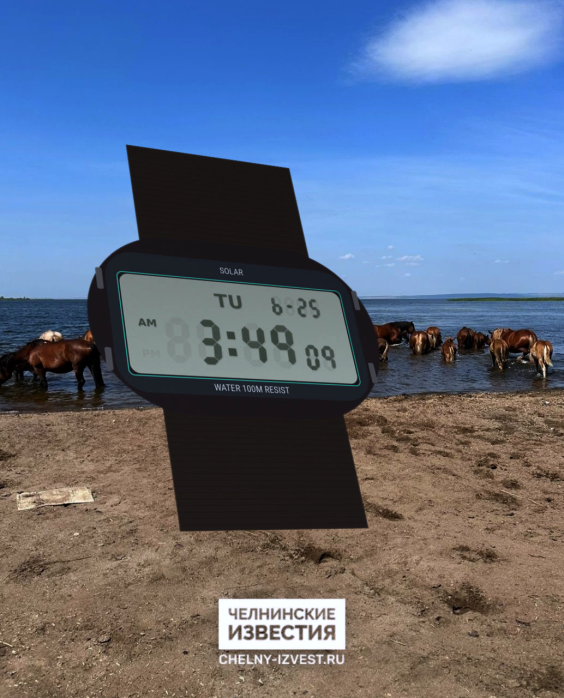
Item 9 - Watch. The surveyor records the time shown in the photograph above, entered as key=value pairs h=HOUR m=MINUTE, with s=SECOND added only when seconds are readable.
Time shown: h=3 m=49 s=9
